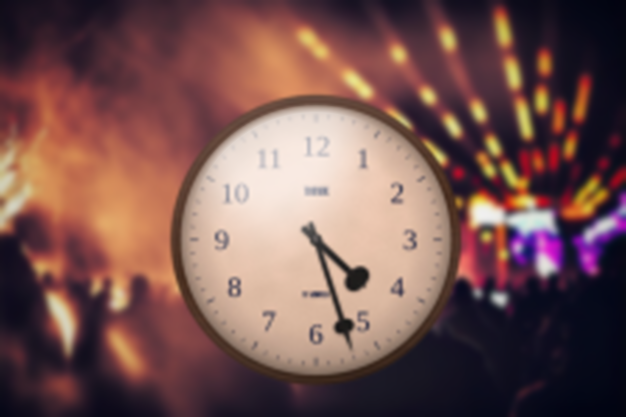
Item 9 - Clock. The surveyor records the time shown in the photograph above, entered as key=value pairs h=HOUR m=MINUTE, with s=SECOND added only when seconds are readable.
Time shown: h=4 m=27
